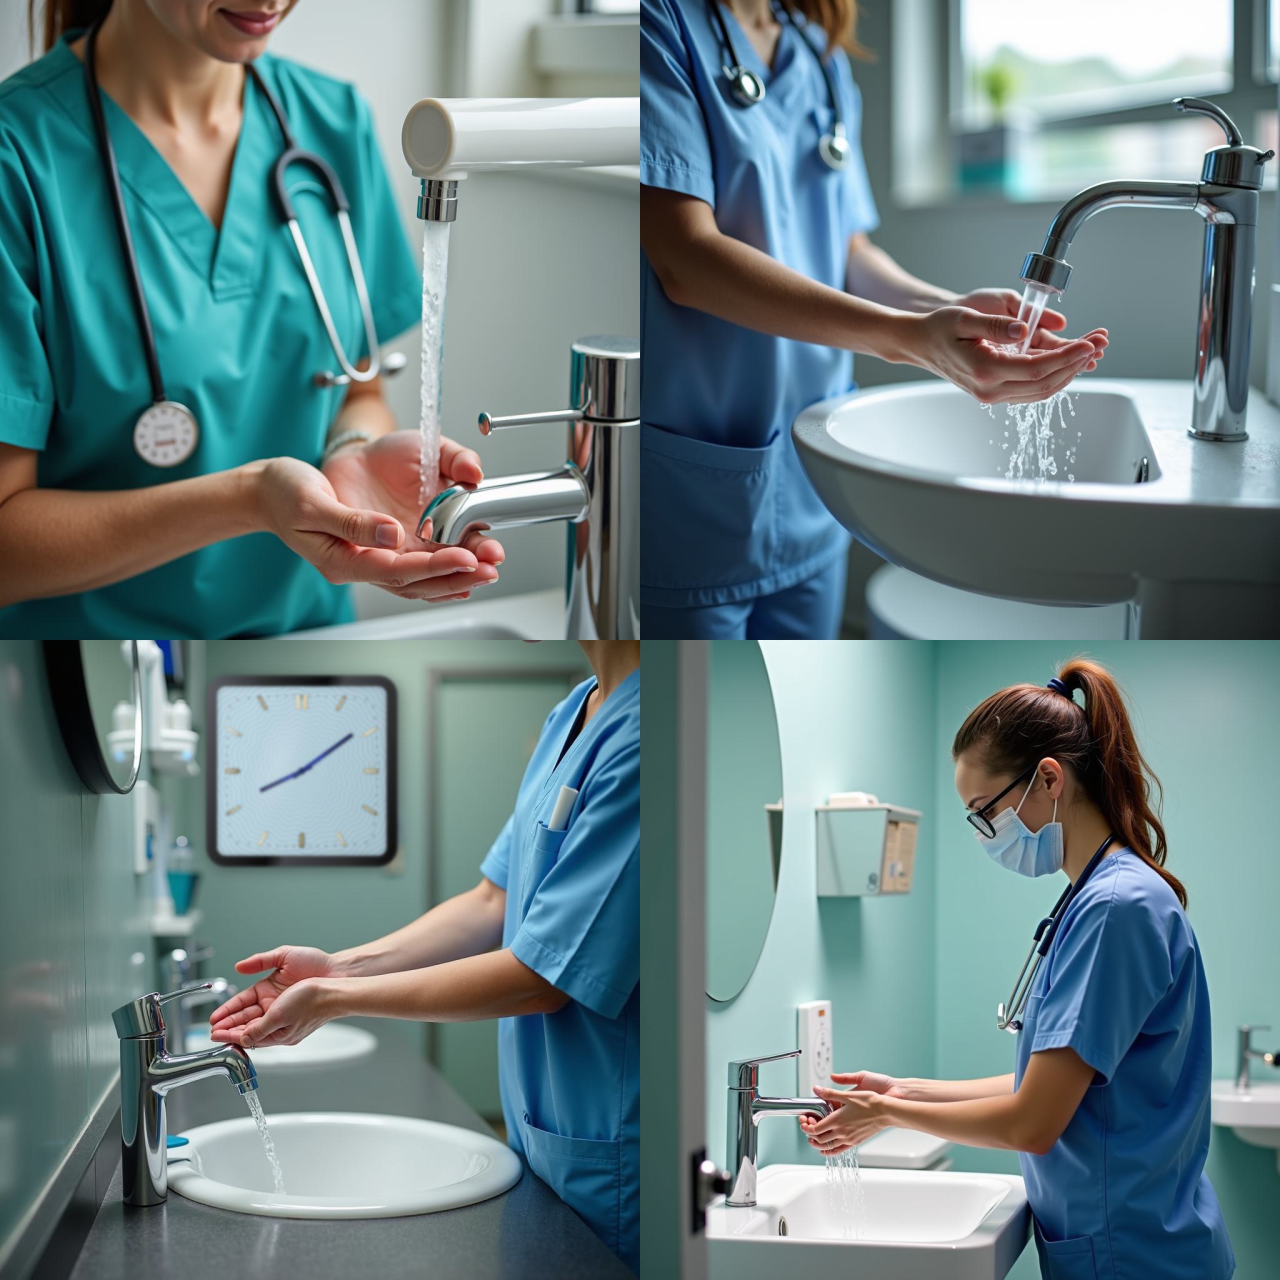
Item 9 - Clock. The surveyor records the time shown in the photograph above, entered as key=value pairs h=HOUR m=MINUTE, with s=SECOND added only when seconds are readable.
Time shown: h=8 m=9
